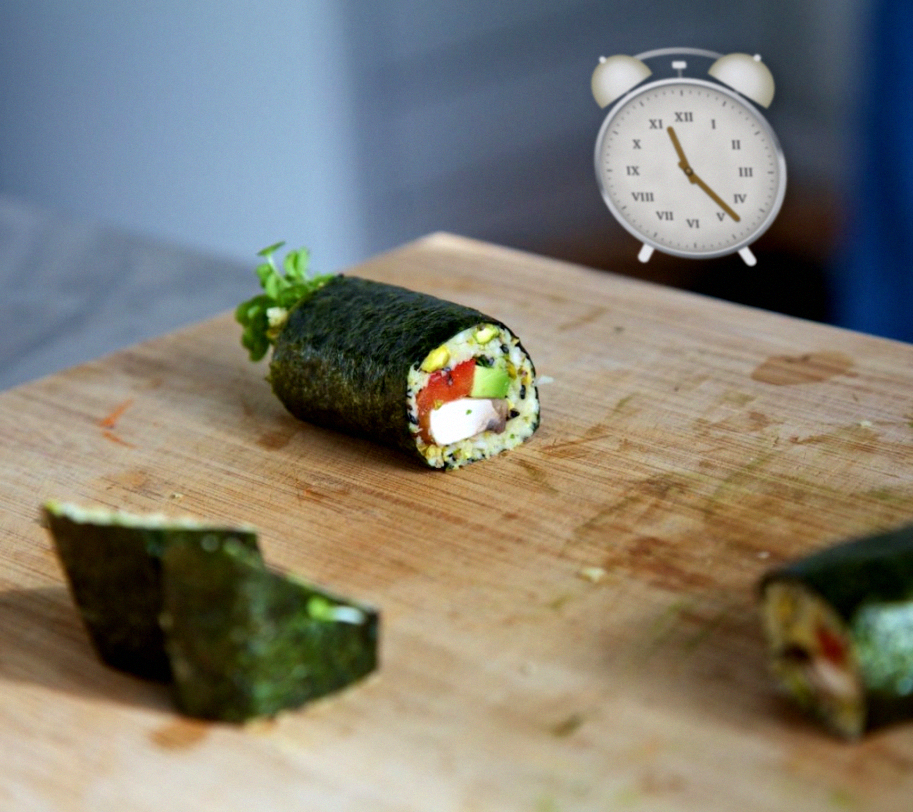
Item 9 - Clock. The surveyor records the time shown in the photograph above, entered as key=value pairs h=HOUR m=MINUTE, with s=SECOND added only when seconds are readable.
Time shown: h=11 m=23
